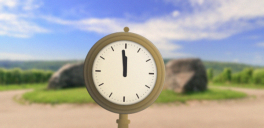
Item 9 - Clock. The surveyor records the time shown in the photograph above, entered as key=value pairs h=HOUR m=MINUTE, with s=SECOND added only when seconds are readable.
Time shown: h=11 m=59
